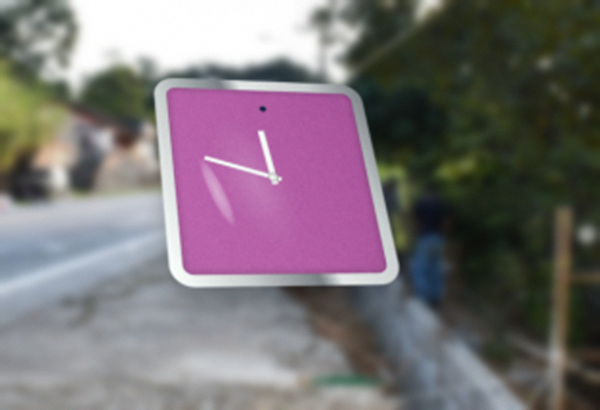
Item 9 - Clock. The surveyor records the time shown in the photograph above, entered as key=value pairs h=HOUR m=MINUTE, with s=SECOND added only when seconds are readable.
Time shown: h=11 m=48
